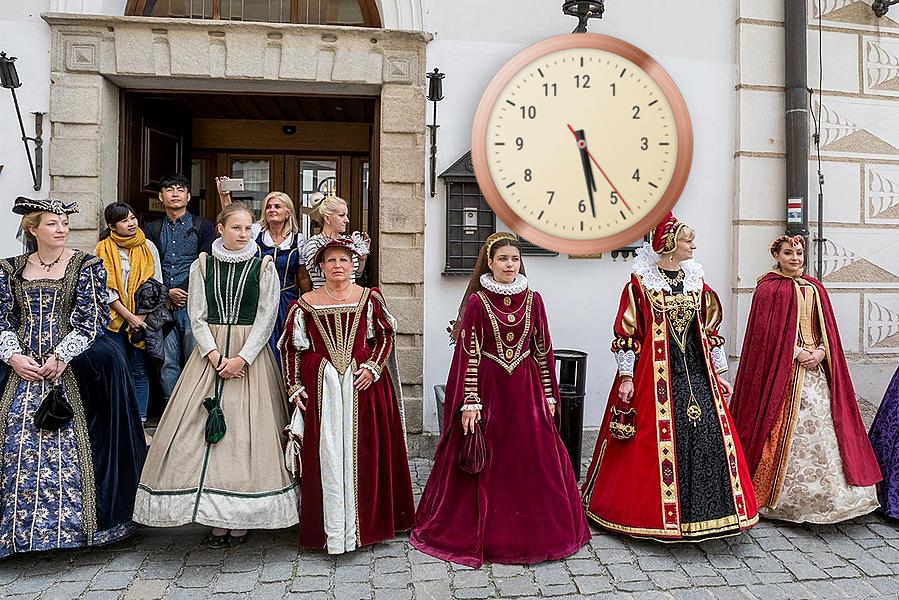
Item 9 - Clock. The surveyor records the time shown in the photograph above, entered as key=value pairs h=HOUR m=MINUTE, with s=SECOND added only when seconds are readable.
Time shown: h=5 m=28 s=24
